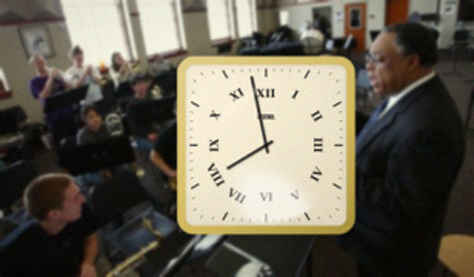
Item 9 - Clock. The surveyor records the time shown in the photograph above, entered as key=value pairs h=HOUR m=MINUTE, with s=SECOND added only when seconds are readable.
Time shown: h=7 m=58
